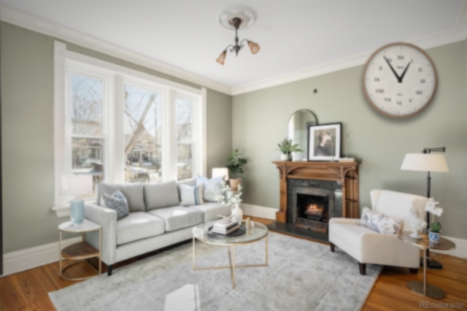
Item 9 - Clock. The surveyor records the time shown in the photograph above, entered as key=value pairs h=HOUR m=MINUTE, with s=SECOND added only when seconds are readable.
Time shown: h=12 m=54
